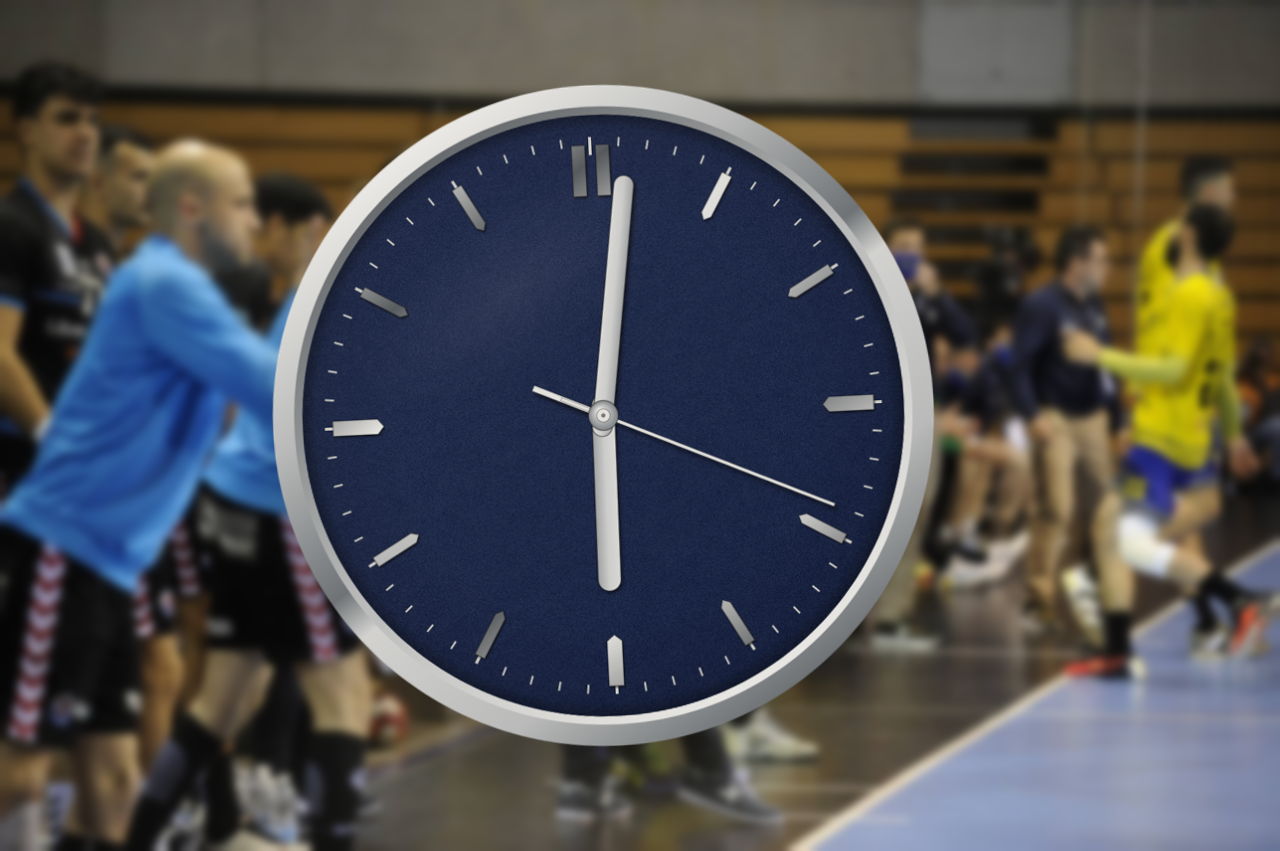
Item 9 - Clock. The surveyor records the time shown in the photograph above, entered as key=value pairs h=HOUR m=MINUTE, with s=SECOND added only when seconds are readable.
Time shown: h=6 m=1 s=19
